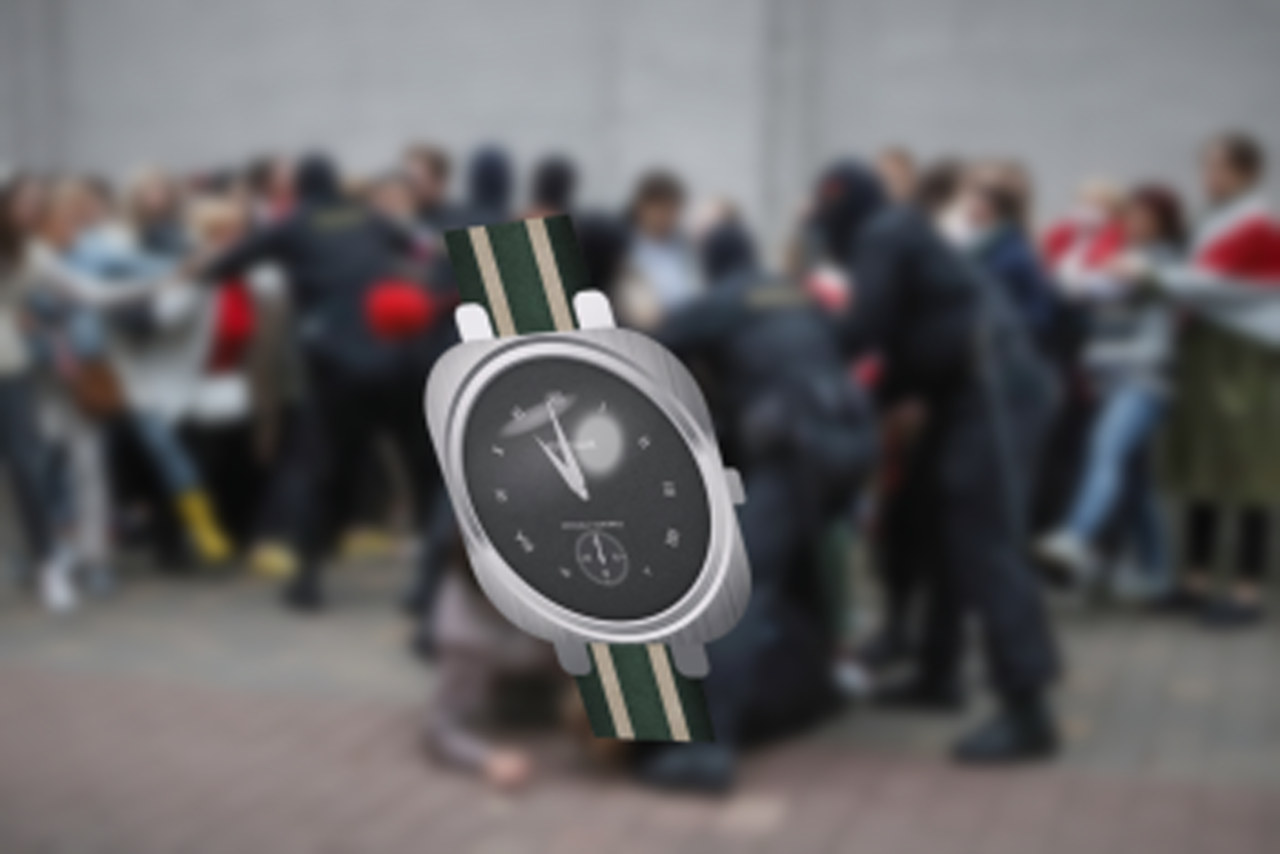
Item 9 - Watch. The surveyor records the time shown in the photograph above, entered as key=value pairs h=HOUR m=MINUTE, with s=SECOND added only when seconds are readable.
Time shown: h=10 m=59
